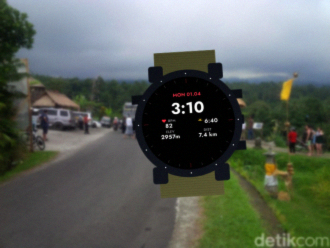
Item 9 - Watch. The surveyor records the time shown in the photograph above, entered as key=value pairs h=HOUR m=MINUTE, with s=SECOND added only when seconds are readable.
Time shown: h=3 m=10
